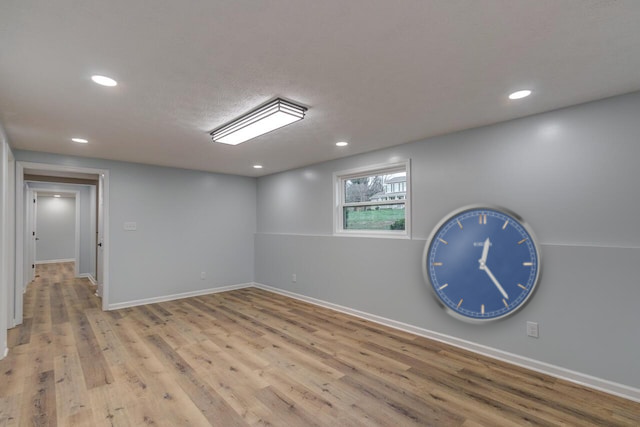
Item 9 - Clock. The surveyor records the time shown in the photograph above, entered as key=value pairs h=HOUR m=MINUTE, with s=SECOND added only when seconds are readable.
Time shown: h=12 m=24
